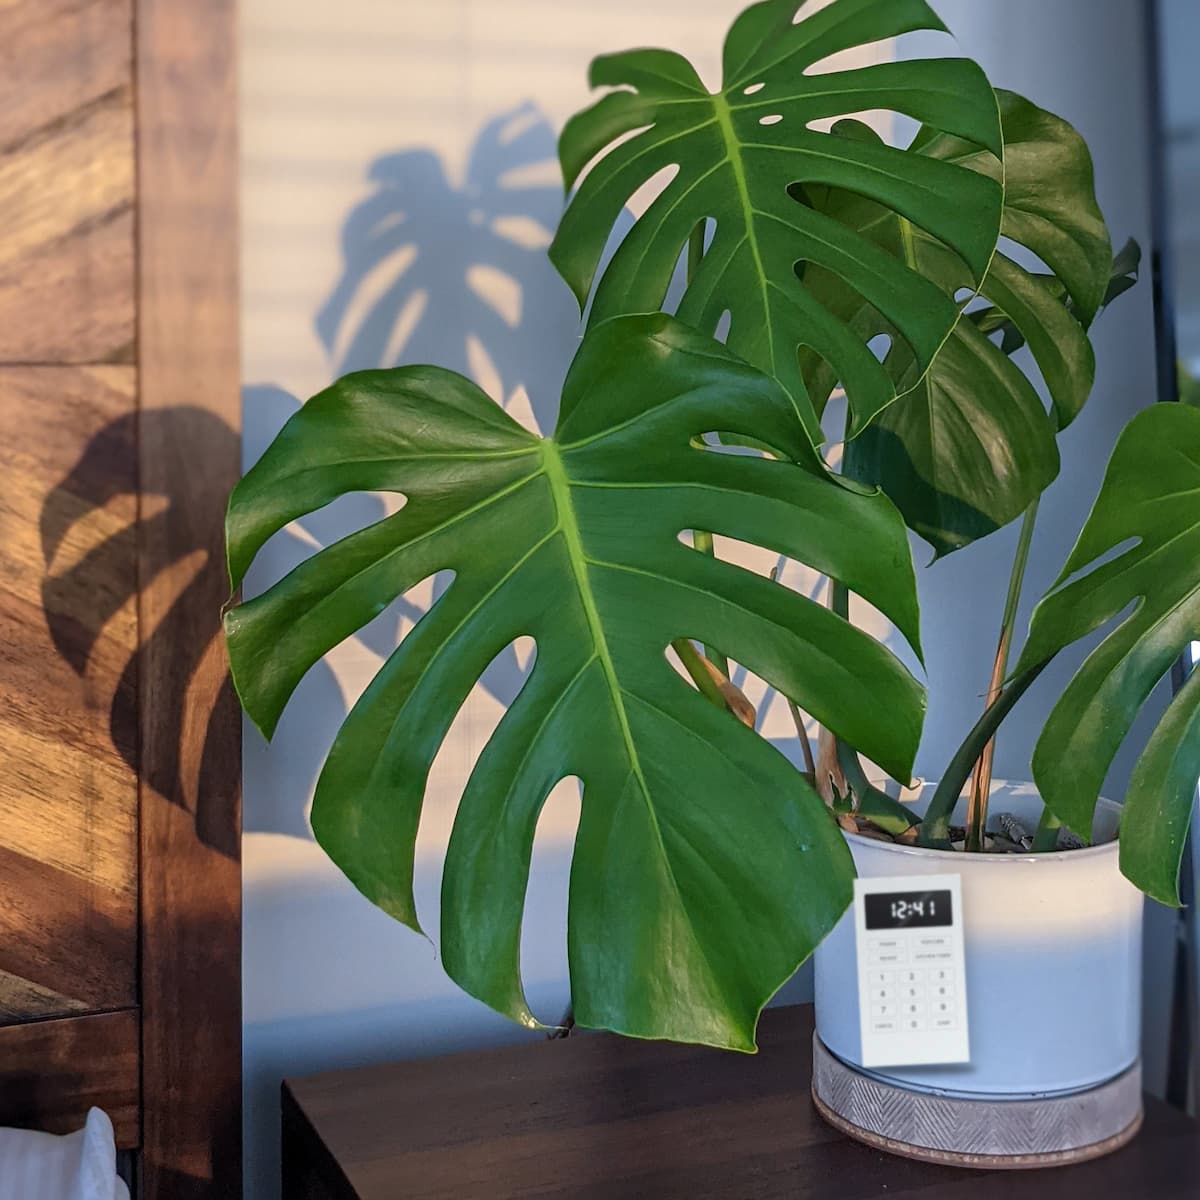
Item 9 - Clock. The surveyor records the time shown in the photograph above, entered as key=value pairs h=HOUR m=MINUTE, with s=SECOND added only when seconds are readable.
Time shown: h=12 m=41
